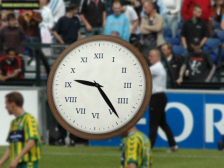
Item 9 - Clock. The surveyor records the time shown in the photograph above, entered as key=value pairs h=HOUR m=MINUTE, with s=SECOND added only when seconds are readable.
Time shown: h=9 m=24
